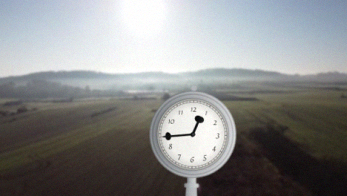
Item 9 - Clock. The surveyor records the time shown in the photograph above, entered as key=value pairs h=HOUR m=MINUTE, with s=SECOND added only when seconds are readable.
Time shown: h=12 m=44
